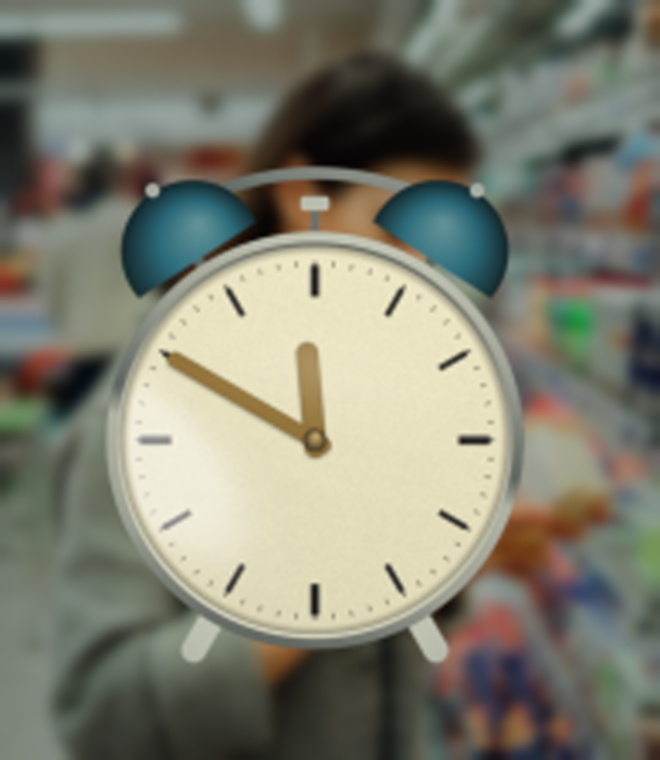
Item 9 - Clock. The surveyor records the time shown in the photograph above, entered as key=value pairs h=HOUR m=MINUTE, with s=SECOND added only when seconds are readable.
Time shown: h=11 m=50
